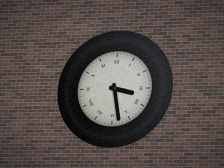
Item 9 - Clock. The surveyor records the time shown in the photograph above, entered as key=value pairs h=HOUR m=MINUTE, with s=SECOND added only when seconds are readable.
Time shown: h=3 m=28
